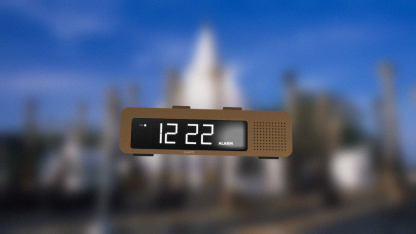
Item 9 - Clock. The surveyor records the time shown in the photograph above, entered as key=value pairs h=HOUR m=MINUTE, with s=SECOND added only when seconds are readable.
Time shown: h=12 m=22
